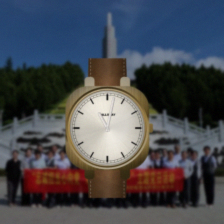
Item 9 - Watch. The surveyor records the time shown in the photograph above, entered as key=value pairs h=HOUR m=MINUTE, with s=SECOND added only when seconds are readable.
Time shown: h=11 m=2
